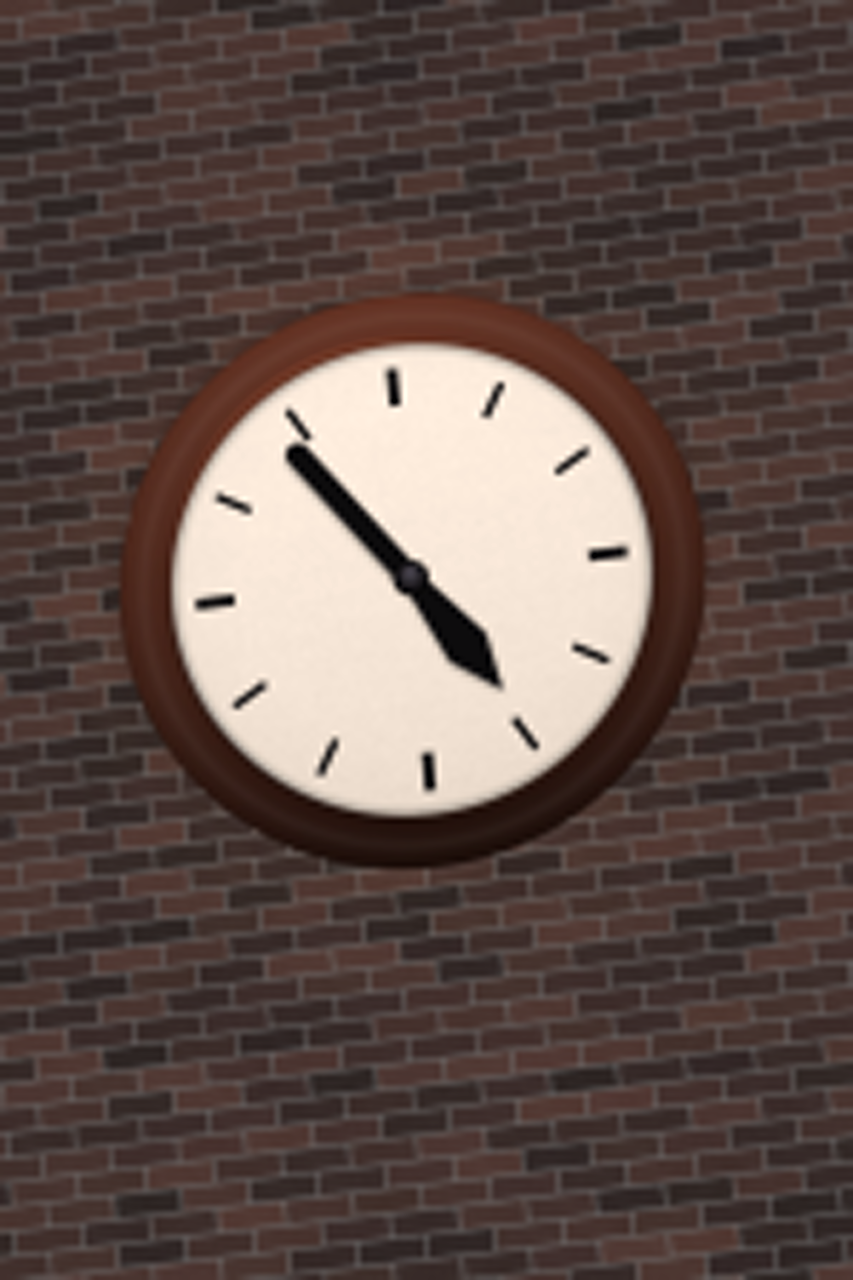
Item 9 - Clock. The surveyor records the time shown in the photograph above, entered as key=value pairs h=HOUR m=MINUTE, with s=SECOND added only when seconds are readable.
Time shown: h=4 m=54
